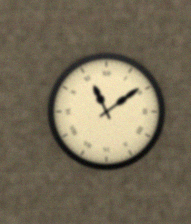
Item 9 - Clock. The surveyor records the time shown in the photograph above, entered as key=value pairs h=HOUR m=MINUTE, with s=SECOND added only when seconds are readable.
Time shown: h=11 m=9
